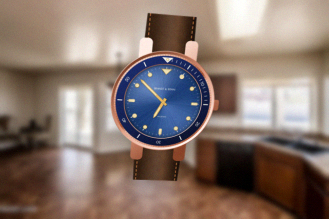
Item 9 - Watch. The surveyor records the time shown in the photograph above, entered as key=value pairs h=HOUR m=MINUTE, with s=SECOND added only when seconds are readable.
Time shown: h=6 m=52
